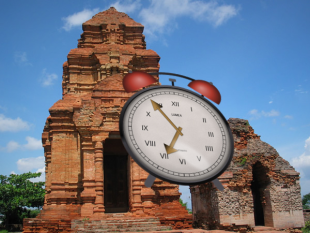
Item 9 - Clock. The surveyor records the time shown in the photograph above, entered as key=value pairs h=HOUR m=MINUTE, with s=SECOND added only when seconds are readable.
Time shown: h=6 m=54
